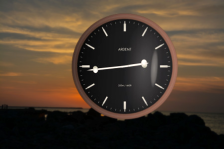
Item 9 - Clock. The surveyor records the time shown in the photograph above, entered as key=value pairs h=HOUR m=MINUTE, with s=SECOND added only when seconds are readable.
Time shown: h=2 m=44
